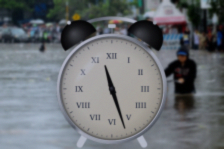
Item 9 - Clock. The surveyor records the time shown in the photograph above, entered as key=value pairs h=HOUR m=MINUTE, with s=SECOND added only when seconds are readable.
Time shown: h=11 m=27
